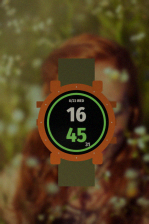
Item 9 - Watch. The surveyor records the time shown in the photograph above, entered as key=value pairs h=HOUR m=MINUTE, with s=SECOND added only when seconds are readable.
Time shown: h=16 m=45
